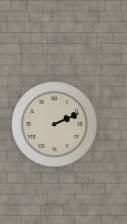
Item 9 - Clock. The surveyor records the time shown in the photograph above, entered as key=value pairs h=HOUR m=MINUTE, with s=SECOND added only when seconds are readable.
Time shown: h=2 m=11
